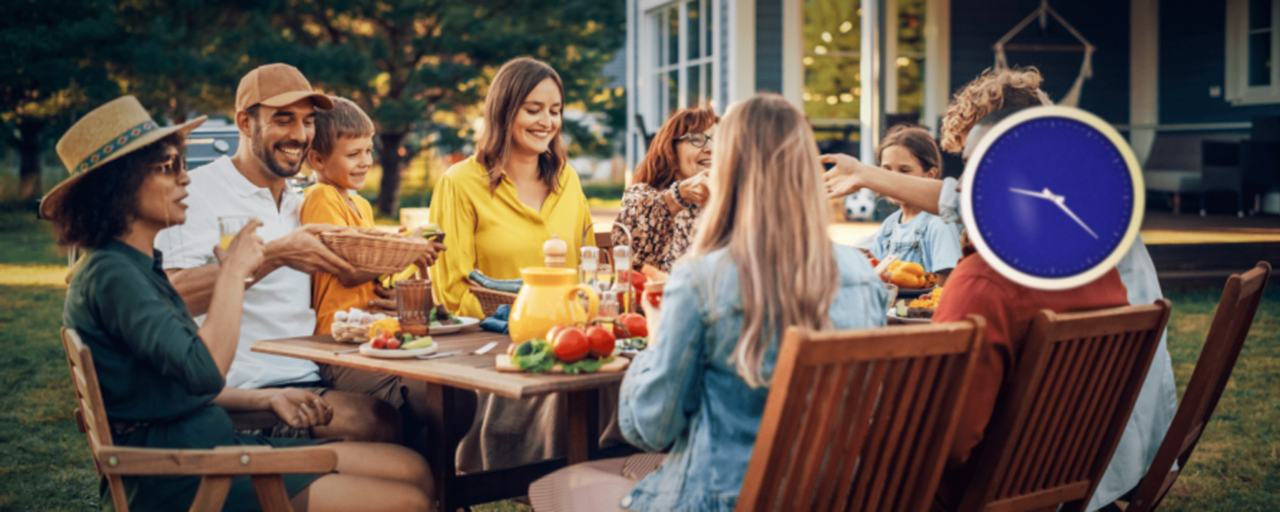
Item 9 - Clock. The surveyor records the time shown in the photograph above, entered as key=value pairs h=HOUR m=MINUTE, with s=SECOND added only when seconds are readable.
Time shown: h=9 m=22
